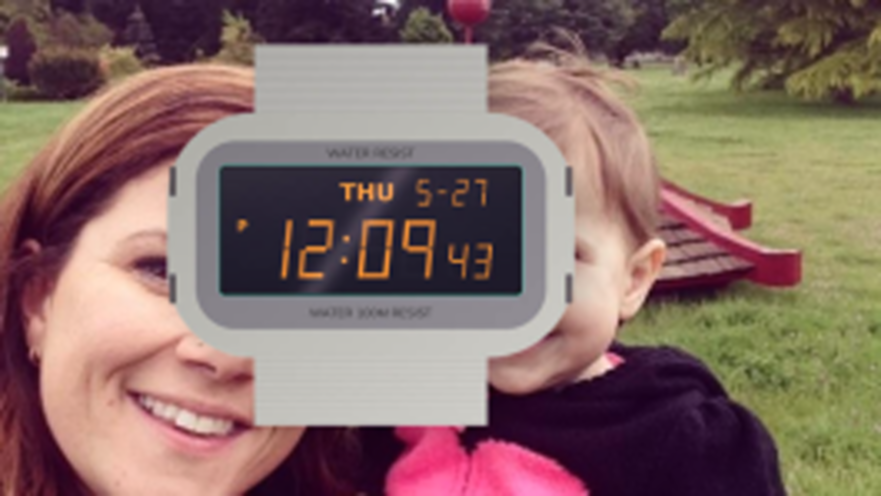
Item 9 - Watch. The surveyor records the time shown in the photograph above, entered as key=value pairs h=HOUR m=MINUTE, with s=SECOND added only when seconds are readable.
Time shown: h=12 m=9 s=43
